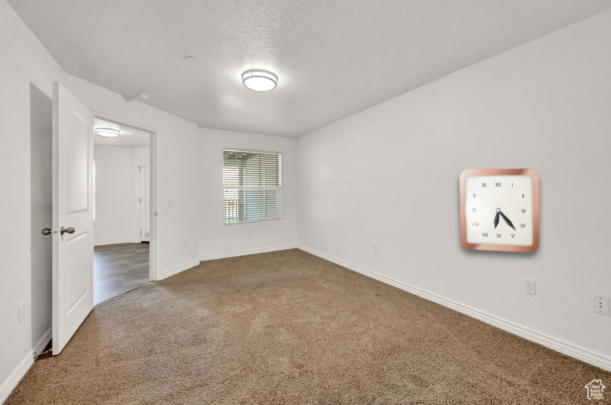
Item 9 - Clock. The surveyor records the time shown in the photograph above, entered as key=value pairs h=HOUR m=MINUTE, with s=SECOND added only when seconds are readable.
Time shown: h=6 m=23
